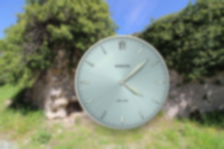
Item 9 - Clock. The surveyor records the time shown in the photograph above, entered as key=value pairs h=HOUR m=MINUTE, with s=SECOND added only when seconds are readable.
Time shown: h=4 m=8
